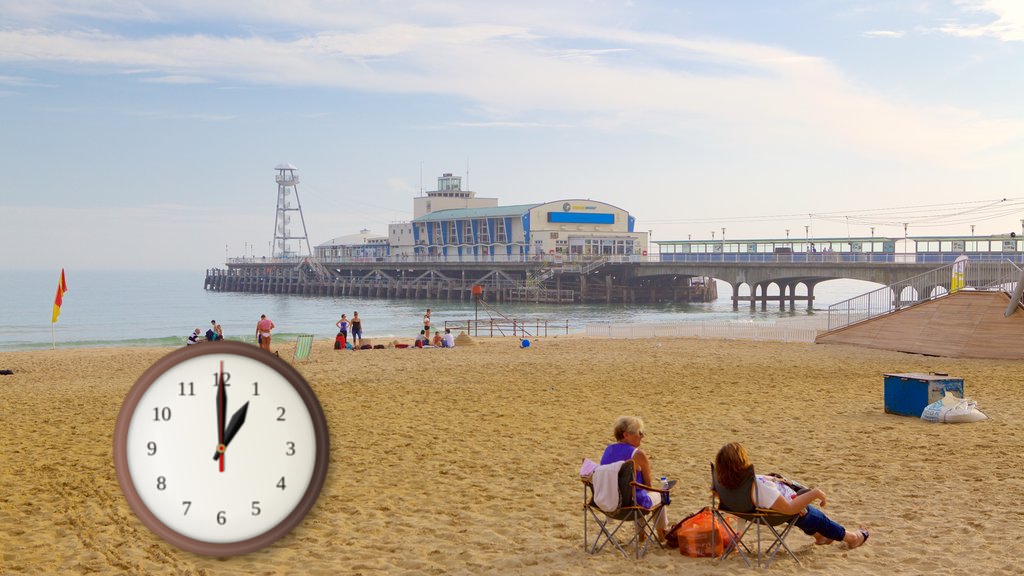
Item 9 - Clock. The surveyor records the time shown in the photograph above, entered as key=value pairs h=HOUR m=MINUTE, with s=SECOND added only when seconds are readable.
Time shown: h=1 m=0 s=0
